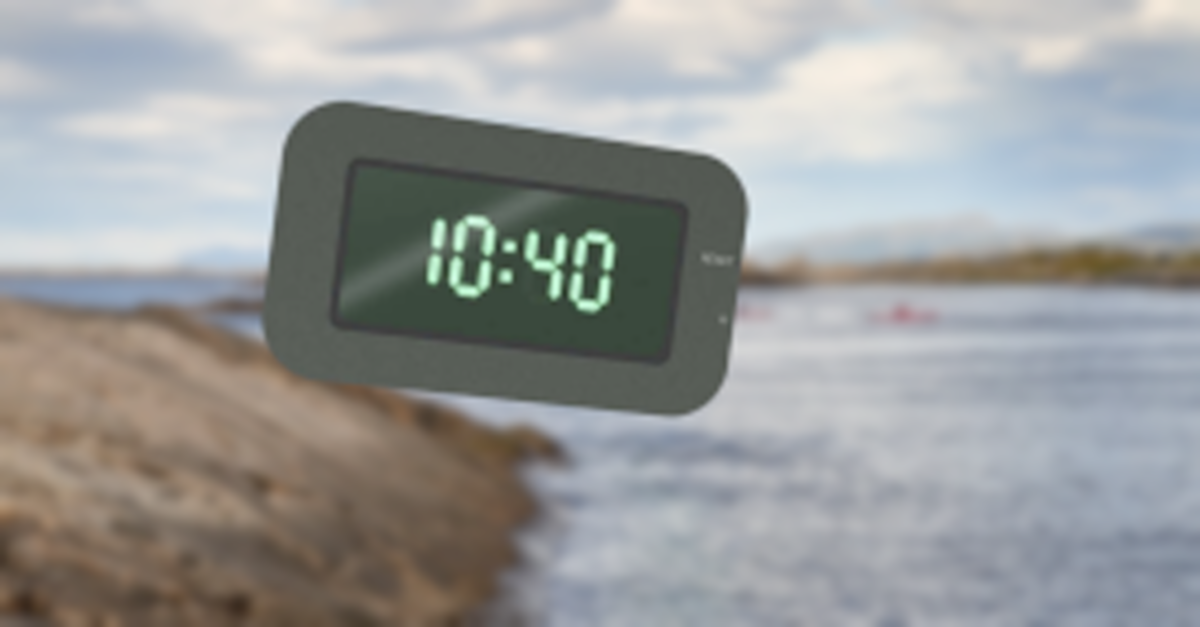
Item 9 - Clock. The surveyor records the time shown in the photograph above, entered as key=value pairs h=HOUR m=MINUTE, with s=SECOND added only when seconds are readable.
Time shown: h=10 m=40
